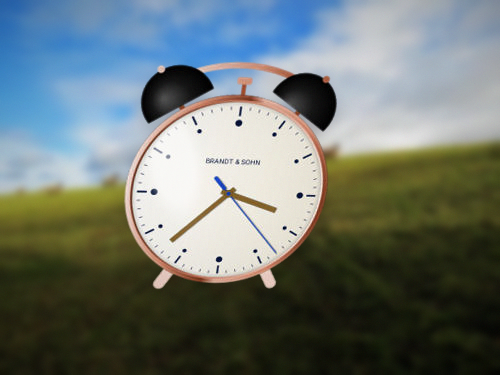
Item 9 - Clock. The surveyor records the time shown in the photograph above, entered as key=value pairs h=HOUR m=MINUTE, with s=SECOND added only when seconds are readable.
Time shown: h=3 m=37 s=23
